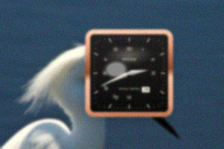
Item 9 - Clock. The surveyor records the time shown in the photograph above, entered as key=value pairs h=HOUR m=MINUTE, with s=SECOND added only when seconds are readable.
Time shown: h=2 m=41
